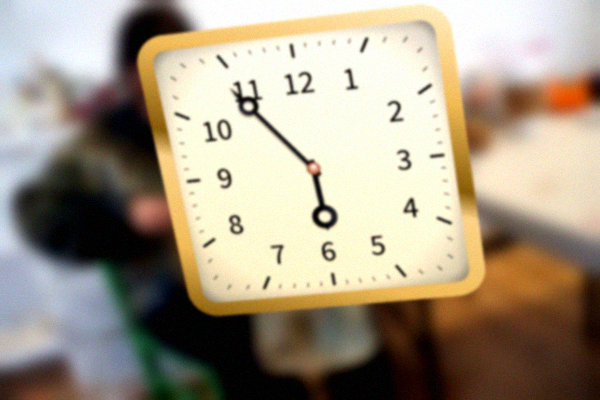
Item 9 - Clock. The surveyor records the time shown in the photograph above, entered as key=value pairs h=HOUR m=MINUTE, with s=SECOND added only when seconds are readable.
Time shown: h=5 m=54
